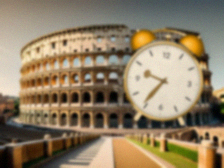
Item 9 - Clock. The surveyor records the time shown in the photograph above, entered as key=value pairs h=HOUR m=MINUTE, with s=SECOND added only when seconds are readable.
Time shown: h=9 m=36
